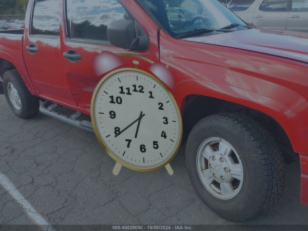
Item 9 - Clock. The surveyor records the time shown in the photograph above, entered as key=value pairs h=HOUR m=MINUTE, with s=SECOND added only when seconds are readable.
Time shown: h=6 m=39
